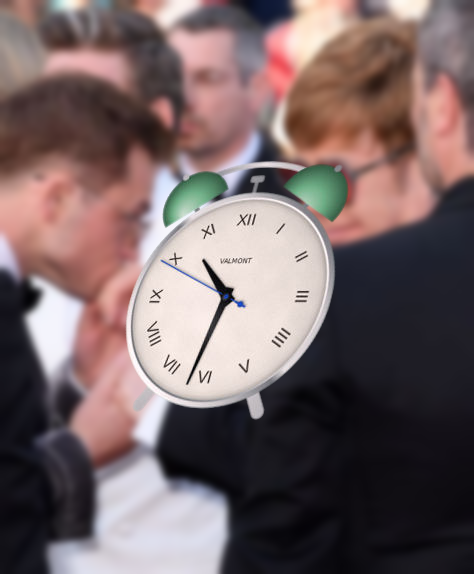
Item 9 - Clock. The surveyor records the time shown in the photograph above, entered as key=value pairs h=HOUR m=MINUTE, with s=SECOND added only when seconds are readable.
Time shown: h=10 m=31 s=49
